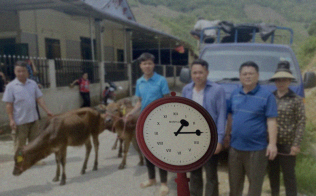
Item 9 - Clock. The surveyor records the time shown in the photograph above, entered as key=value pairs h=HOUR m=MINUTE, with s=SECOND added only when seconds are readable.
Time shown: h=1 m=15
